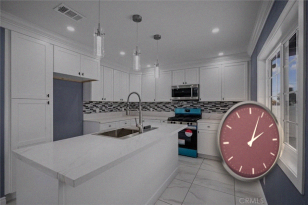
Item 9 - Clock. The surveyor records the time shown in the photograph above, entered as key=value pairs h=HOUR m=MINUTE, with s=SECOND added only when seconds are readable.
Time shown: h=2 m=4
